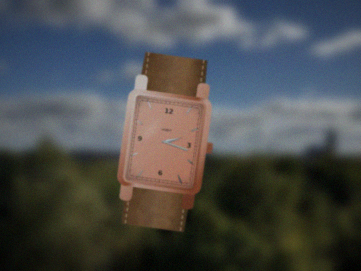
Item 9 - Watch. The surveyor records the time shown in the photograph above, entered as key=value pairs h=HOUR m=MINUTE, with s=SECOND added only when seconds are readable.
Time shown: h=2 m=17
